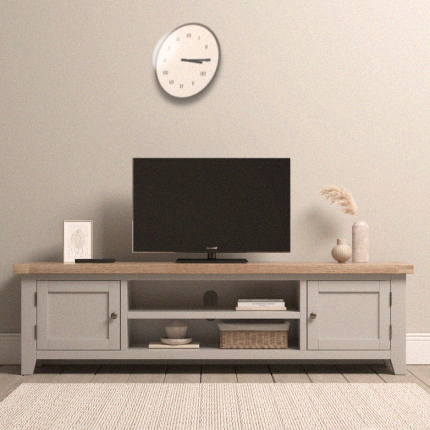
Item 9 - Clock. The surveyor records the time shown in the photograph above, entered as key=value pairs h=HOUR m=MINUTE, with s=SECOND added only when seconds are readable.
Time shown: h=3 m=15
